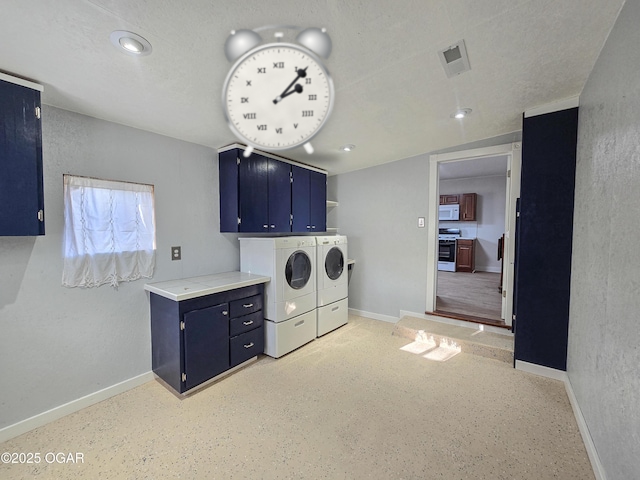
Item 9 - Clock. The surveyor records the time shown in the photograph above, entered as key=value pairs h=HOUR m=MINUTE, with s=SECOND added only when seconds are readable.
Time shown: h=2 m=7
